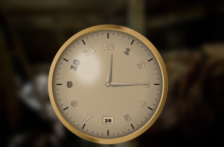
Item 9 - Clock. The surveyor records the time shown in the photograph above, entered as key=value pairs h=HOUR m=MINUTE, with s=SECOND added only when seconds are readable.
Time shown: h=12 m=15
